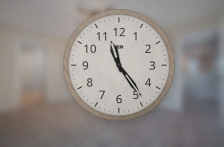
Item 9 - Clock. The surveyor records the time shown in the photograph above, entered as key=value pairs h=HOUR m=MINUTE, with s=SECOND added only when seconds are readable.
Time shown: h=11 m=24
